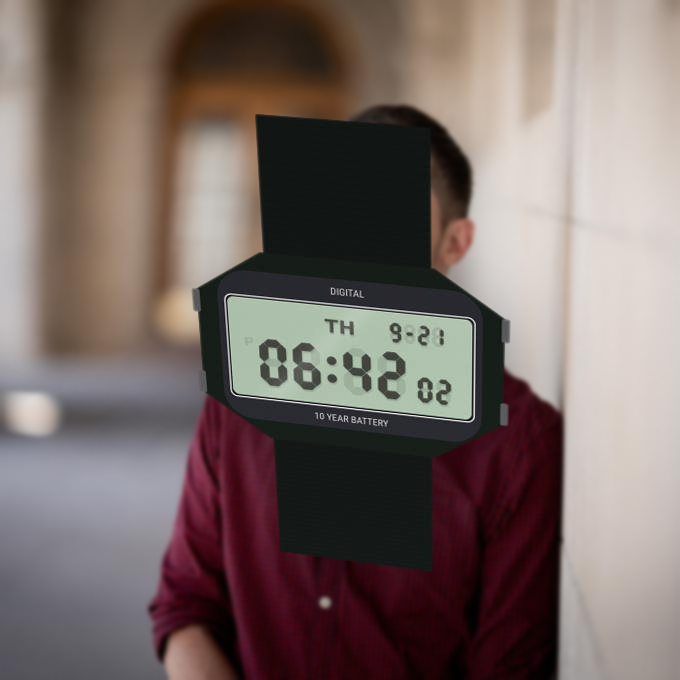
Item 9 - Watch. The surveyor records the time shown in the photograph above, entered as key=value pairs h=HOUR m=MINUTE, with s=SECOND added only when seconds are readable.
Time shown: h=6 m=42 s=2
